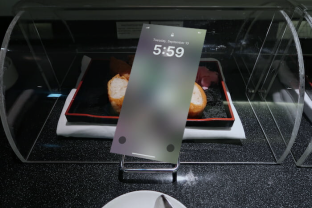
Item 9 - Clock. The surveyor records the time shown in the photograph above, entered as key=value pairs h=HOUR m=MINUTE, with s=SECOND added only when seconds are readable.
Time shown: h=5 m=59
